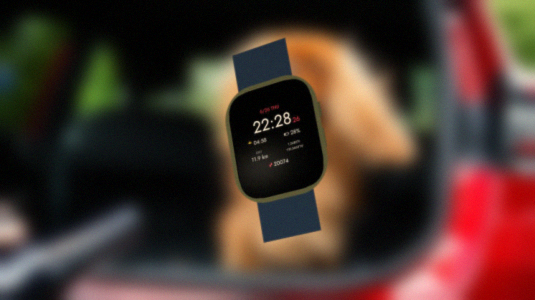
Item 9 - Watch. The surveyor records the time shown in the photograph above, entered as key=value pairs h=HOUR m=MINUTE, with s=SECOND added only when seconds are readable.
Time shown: h=22 m=28
